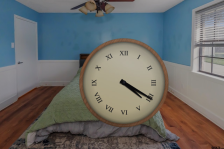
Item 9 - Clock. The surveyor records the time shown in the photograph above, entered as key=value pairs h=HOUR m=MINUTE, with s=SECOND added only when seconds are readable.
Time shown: h=4 m=20
